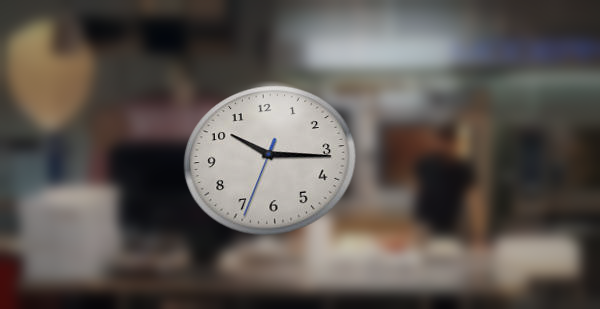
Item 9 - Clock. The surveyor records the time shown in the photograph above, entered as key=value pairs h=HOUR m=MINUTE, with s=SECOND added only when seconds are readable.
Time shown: h=10 m=16 s=34
